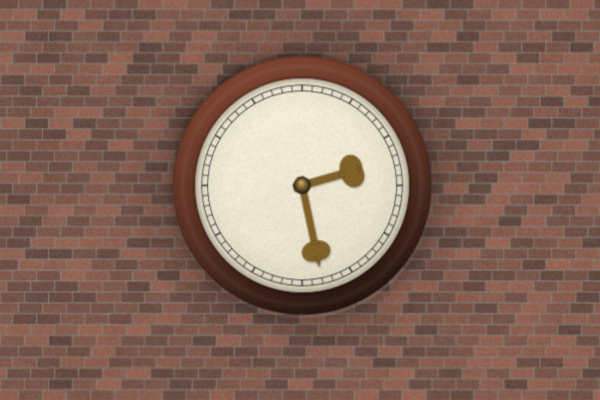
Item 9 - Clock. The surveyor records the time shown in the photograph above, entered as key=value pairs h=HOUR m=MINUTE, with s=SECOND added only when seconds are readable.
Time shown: h=2 m=28
